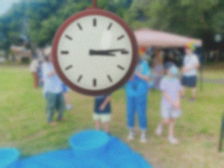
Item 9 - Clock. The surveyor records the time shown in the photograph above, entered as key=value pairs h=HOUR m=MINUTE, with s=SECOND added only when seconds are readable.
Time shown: h=3 m=14
